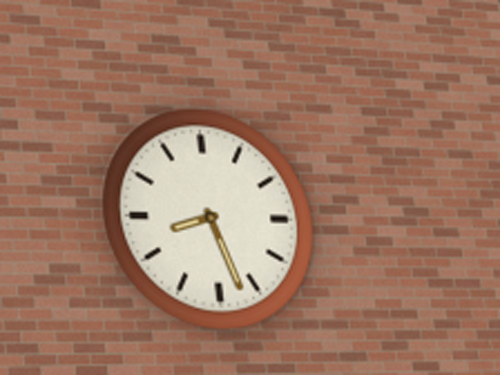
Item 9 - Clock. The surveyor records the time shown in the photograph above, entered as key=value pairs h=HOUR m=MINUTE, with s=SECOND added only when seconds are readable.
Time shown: h=8 m=27
